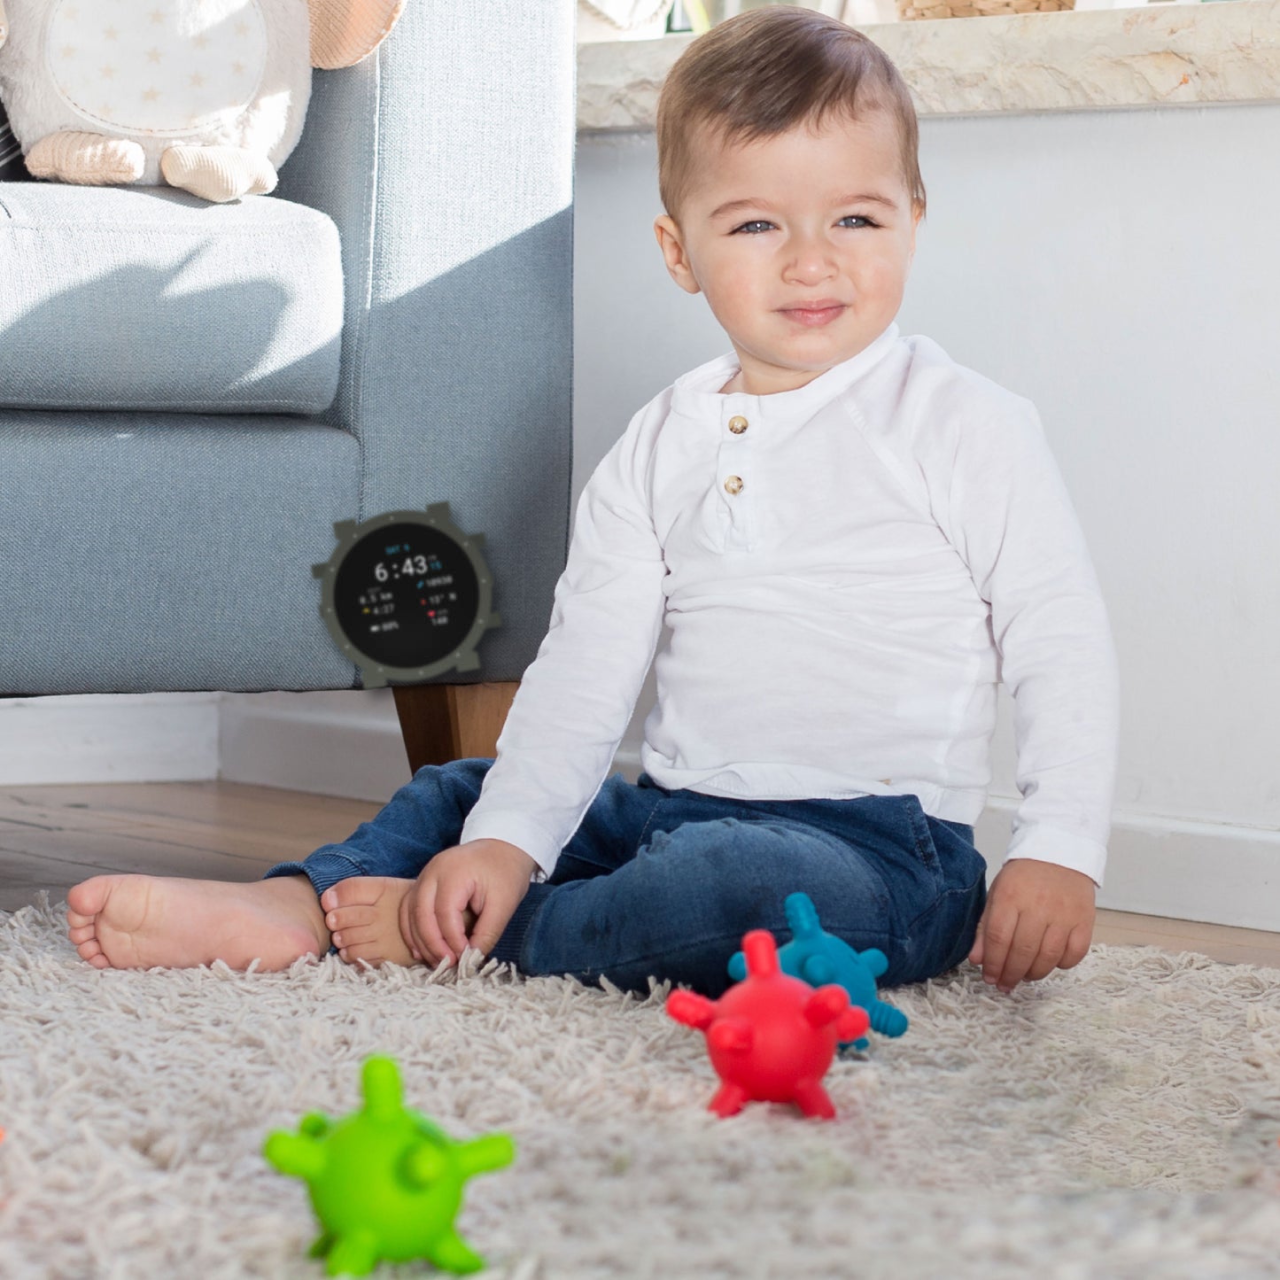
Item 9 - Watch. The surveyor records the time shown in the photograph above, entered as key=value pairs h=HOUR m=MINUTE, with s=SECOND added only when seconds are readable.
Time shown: h=6 m=43
